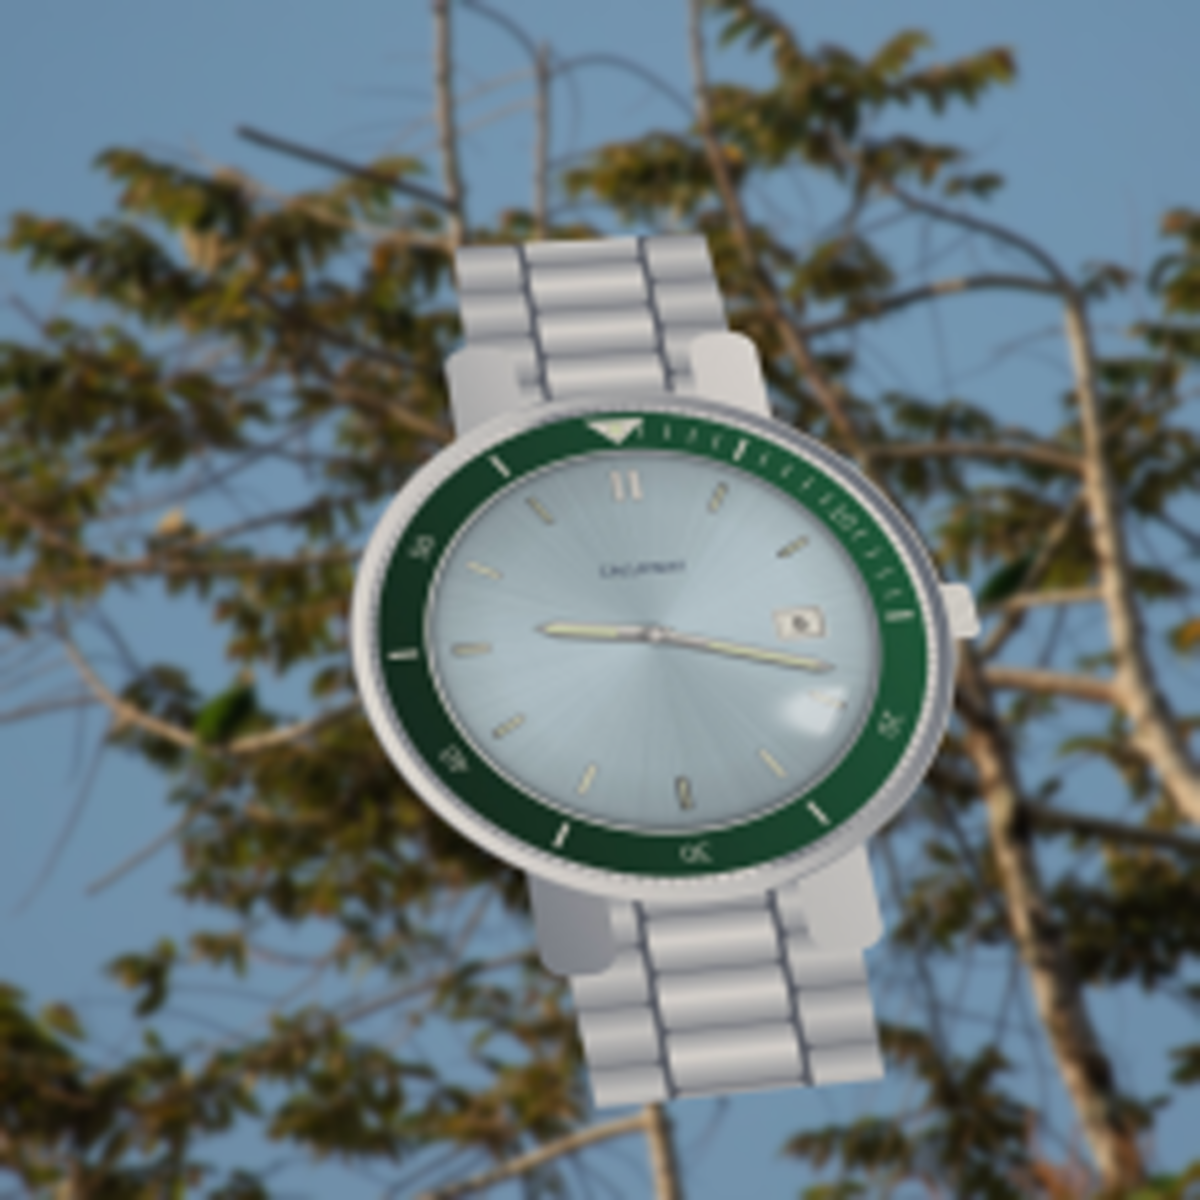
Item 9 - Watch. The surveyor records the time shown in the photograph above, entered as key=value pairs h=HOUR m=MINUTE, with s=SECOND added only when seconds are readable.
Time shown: h=9 m=18
